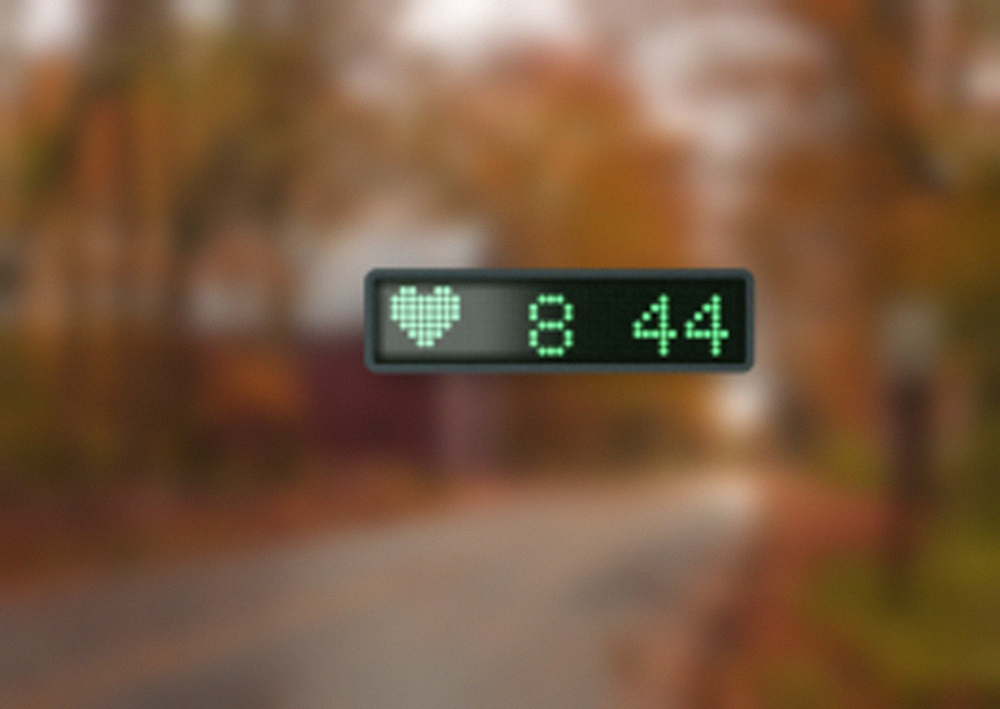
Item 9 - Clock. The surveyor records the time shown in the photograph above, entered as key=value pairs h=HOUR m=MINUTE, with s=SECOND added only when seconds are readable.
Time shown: h=8 m=44
